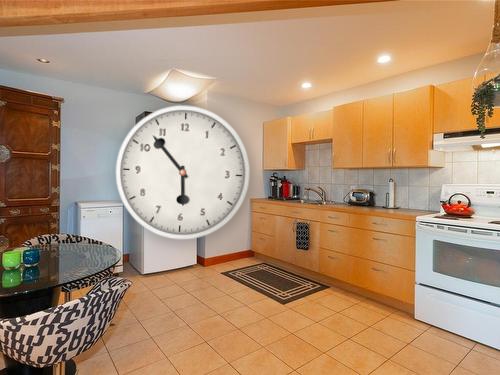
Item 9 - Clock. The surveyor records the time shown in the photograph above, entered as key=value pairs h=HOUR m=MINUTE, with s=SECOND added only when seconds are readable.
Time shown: h=5 m=53
